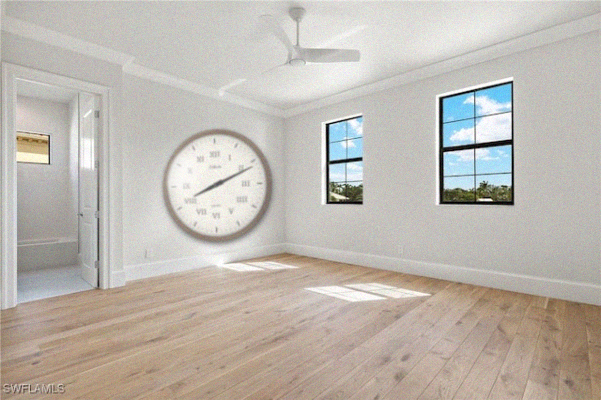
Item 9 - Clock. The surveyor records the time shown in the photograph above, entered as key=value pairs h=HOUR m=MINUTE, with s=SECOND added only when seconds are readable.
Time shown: h=8 m=11
